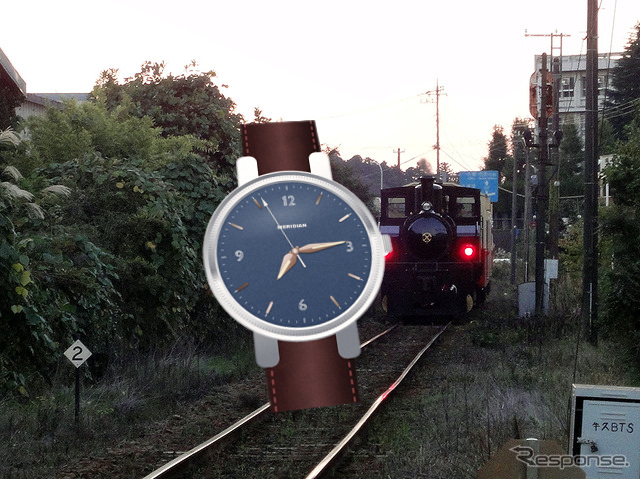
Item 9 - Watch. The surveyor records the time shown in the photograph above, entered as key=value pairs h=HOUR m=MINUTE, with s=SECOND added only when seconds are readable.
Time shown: h=7 m=13 s=56
